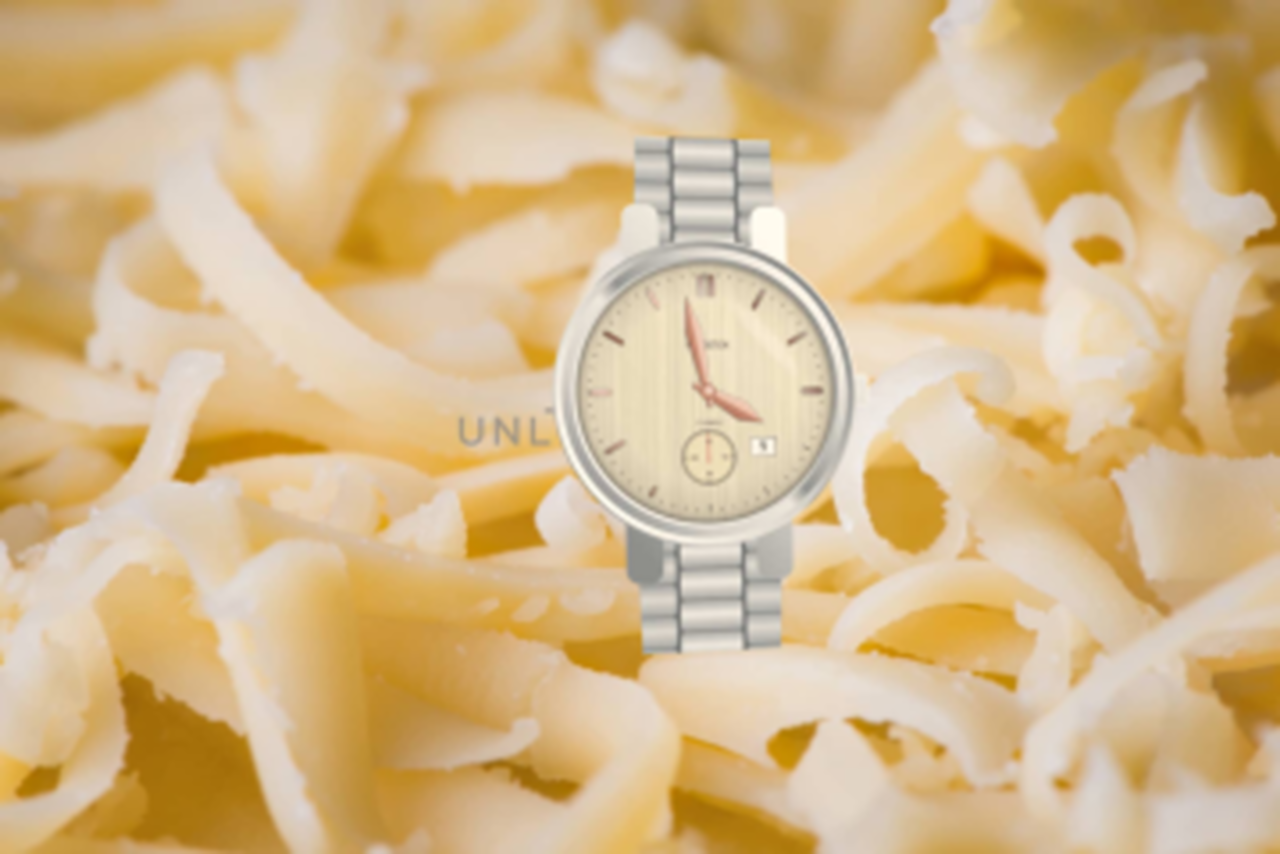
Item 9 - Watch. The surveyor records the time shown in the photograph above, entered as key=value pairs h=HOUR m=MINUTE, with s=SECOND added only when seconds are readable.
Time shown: h=3 m=58
